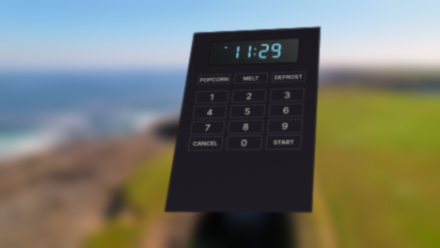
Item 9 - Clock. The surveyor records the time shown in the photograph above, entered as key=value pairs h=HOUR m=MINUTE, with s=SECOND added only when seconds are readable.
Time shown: h=11 m=29
